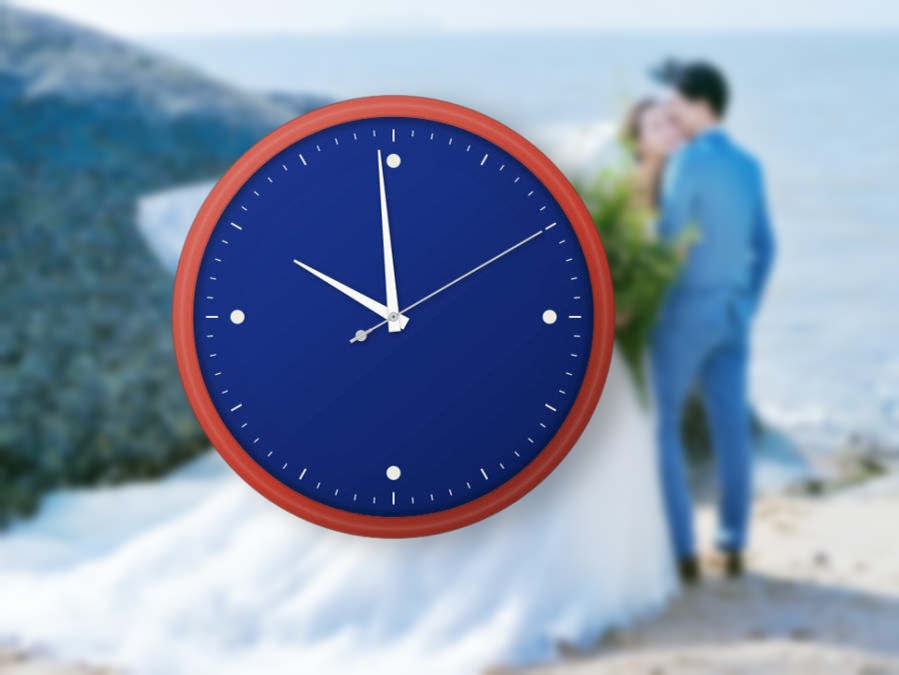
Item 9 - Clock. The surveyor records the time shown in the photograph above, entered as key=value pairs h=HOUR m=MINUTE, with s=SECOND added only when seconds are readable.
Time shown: h=9 m=59 s=10
